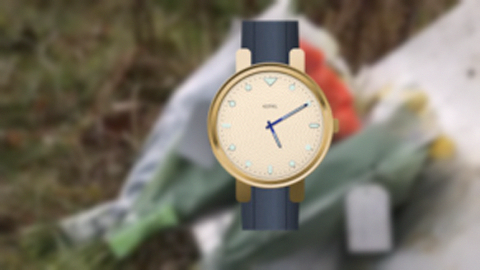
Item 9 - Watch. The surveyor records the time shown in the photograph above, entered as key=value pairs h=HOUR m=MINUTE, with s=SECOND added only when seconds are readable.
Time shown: h=5 m=10
